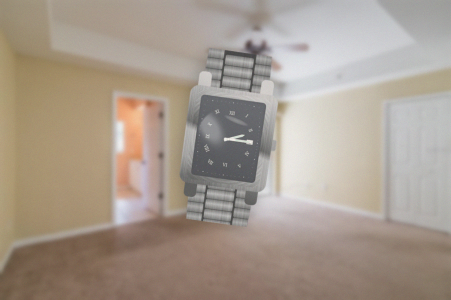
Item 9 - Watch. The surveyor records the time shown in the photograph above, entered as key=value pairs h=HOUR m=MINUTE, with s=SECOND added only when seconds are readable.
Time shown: h=2 m=15
